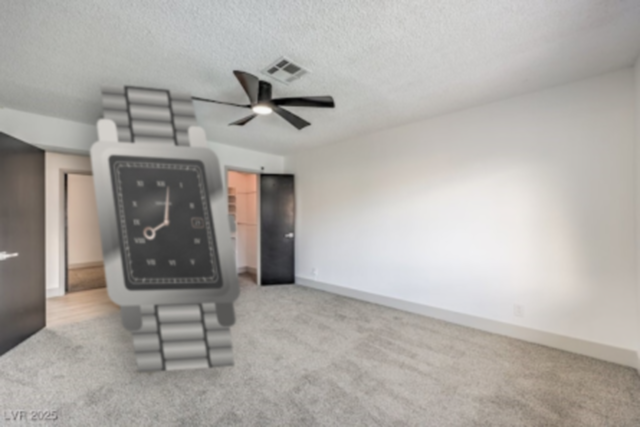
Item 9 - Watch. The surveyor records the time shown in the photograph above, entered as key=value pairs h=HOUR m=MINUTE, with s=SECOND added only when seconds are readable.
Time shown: h=8 m=2
